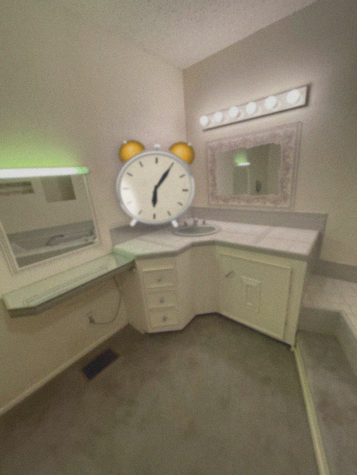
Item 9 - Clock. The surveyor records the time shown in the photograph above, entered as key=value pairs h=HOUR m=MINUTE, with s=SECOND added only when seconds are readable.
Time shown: h=6 m=5
